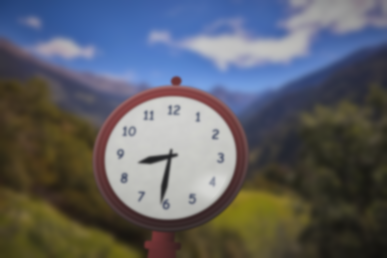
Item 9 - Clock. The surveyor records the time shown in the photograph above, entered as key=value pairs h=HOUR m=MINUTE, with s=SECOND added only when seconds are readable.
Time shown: h=8 m=31
